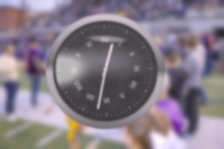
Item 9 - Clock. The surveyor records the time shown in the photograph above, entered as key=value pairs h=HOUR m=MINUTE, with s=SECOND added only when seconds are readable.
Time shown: h=12 m=32
